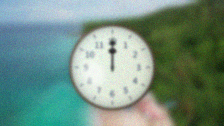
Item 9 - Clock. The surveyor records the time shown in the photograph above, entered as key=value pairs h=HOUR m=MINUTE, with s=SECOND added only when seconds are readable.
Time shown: h=12 m=0
